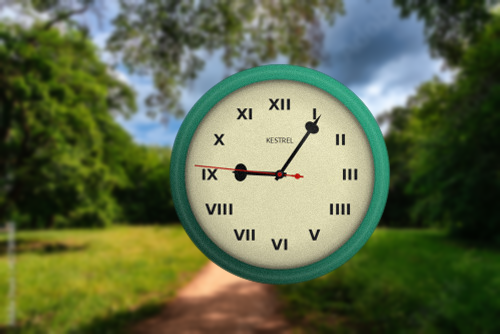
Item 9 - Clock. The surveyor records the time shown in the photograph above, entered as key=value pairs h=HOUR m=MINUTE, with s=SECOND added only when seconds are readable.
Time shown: h=9 m=5 s=46
